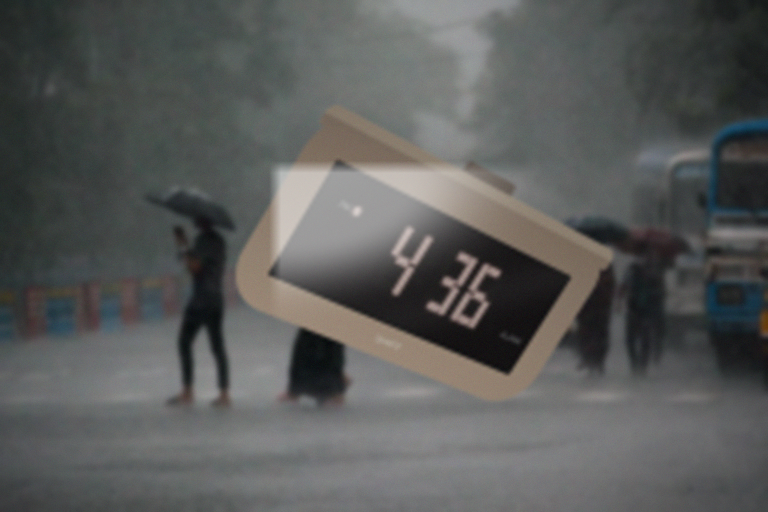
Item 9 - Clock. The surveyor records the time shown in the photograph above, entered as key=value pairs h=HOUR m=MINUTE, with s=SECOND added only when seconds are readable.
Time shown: h=4 m=36
